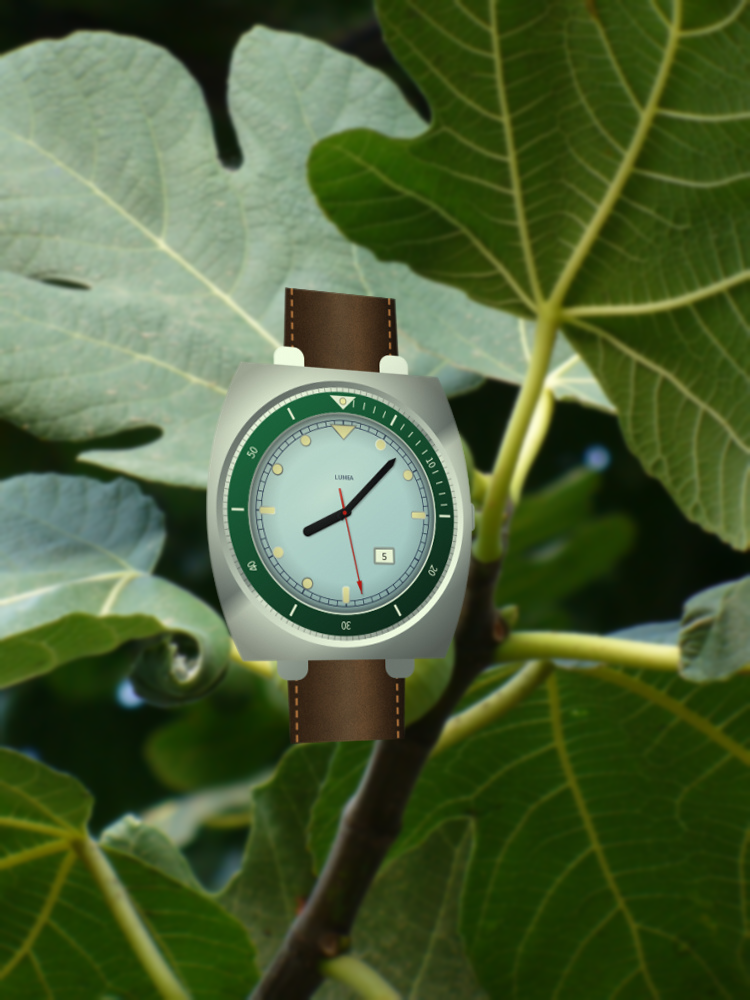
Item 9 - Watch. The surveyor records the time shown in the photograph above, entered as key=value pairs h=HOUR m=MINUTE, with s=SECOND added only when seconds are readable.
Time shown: h=8 m=7 s=28
